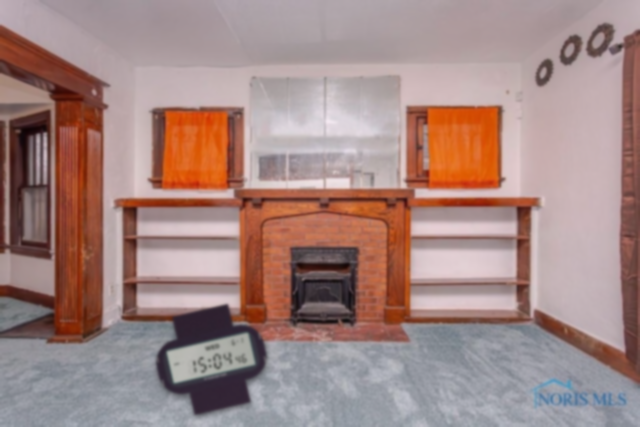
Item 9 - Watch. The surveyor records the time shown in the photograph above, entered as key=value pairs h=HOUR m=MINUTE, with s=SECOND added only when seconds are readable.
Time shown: h=15 m=4
